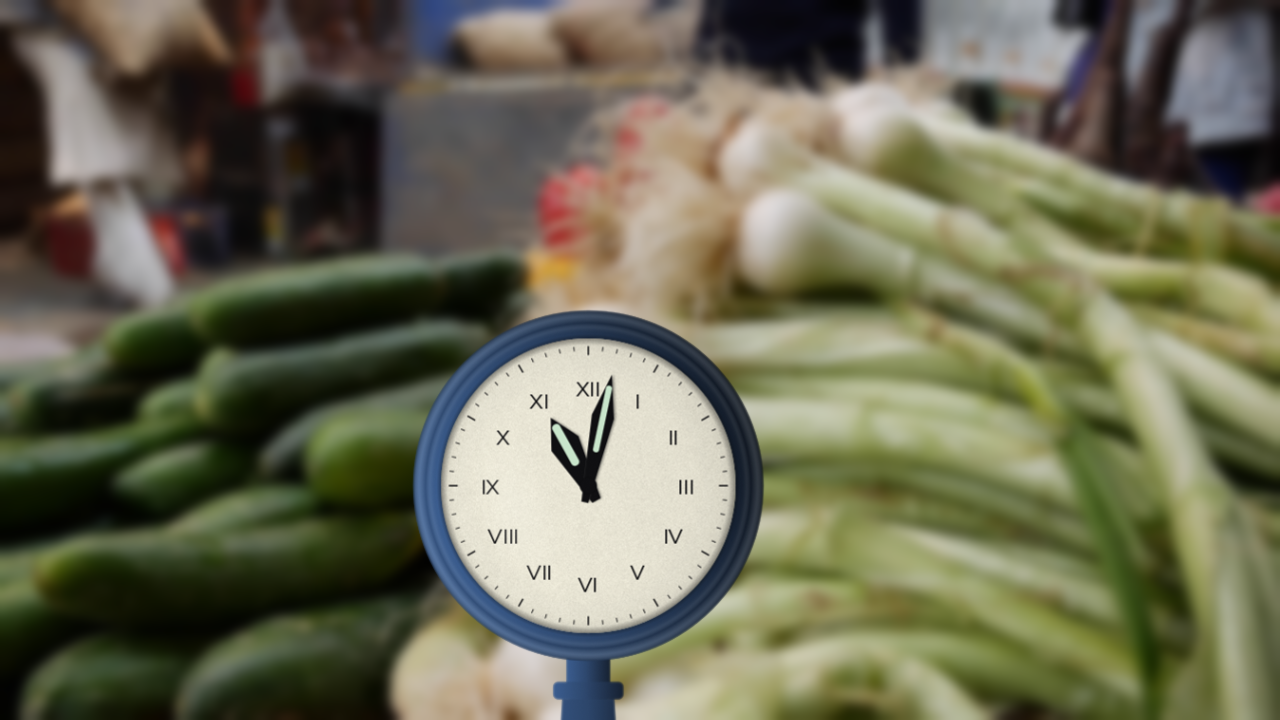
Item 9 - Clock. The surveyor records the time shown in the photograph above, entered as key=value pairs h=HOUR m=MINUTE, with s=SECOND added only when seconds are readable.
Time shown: h=11 m=2
